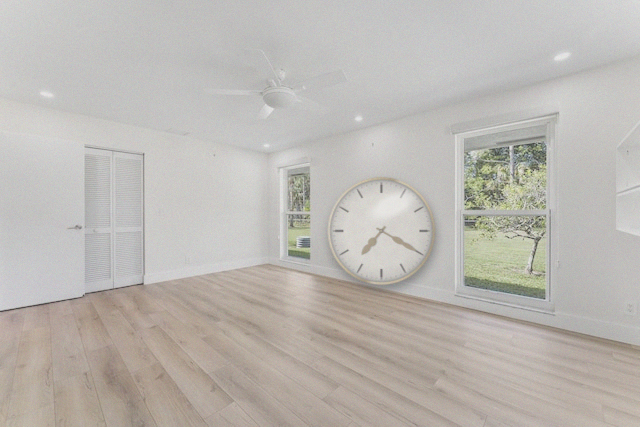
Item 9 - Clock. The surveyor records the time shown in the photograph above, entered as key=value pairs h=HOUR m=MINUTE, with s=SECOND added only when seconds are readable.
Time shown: h=7 m=20
